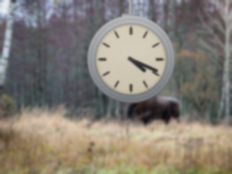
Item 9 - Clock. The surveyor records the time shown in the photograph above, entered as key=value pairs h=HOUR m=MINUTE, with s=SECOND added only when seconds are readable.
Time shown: h=4 m=19
